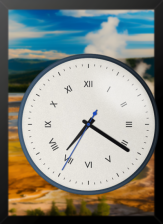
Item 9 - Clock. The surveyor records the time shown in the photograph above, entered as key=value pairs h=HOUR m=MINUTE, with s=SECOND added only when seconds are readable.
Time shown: h=7 m=20 s=35
